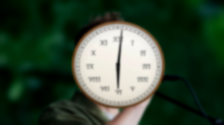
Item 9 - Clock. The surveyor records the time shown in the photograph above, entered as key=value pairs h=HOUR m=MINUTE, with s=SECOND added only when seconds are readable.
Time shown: h=6 m=1
